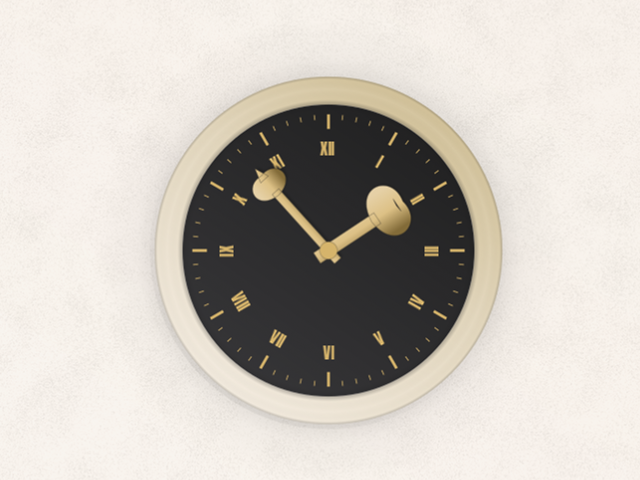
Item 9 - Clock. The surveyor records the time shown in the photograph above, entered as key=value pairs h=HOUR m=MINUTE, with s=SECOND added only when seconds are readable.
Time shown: h=1 m=53
